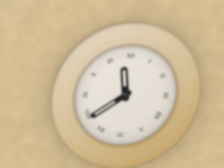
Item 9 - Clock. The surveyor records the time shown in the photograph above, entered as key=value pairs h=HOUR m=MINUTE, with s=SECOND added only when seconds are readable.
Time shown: h=11 m=39
